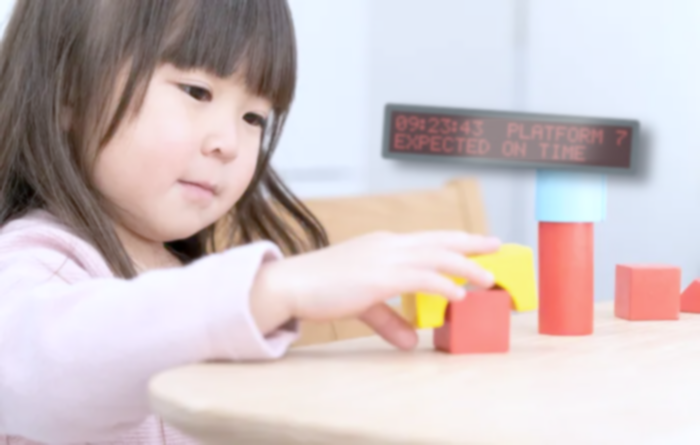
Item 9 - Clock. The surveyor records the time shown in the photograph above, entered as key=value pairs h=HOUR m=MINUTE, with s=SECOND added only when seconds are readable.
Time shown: h=9 m=23 s=43
